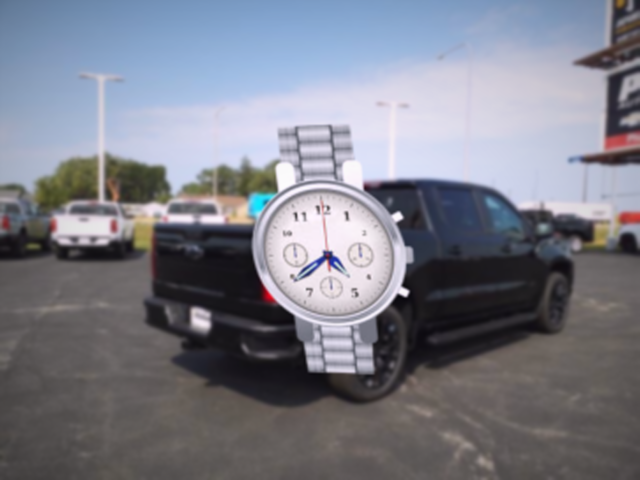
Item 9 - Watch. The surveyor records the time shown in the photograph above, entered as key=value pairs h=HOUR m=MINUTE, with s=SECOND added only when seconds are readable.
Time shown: h=4 m=39
